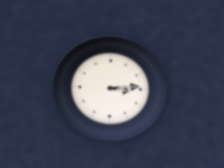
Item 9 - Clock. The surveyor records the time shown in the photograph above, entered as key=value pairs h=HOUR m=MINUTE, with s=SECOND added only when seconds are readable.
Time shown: h=3 m=14
